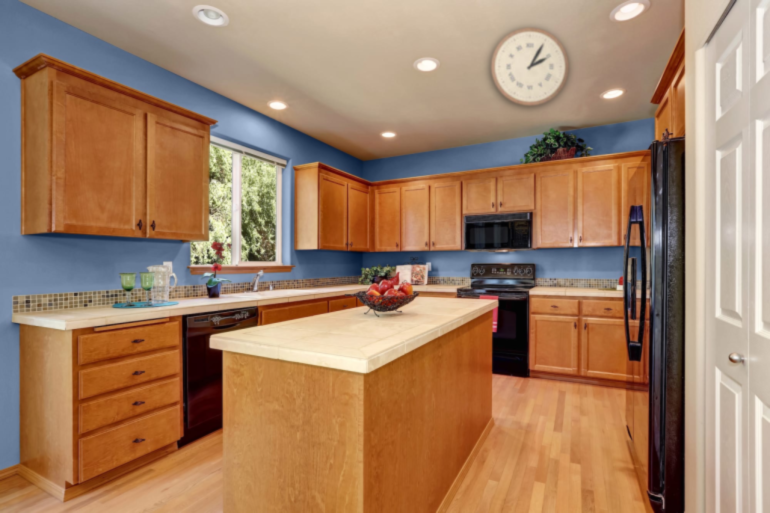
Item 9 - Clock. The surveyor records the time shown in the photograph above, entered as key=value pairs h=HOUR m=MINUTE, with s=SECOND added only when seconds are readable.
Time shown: h=2 m=5
